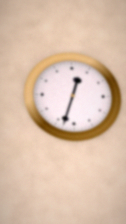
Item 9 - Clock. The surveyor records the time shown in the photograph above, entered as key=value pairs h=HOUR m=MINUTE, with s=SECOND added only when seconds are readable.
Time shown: h=12 m=33
